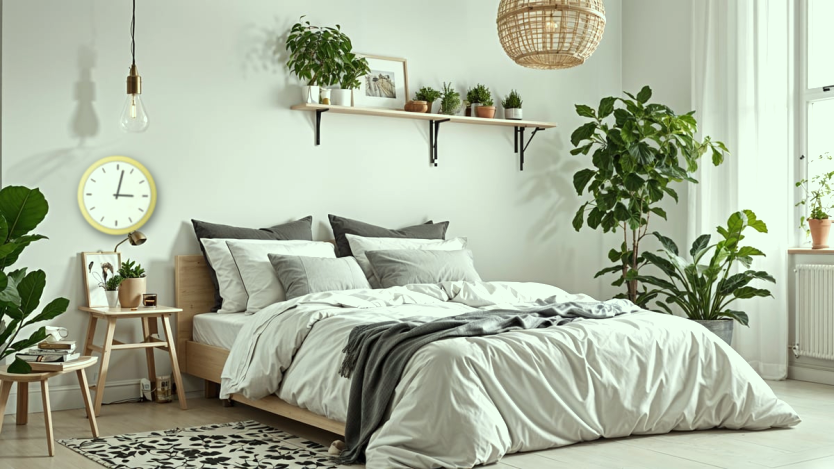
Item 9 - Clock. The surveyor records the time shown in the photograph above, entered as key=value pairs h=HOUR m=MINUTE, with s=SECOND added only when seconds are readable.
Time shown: h=3 m=2
